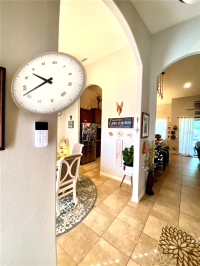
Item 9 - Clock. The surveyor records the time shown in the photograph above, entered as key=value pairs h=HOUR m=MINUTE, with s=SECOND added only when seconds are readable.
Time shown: h=9 m=37
